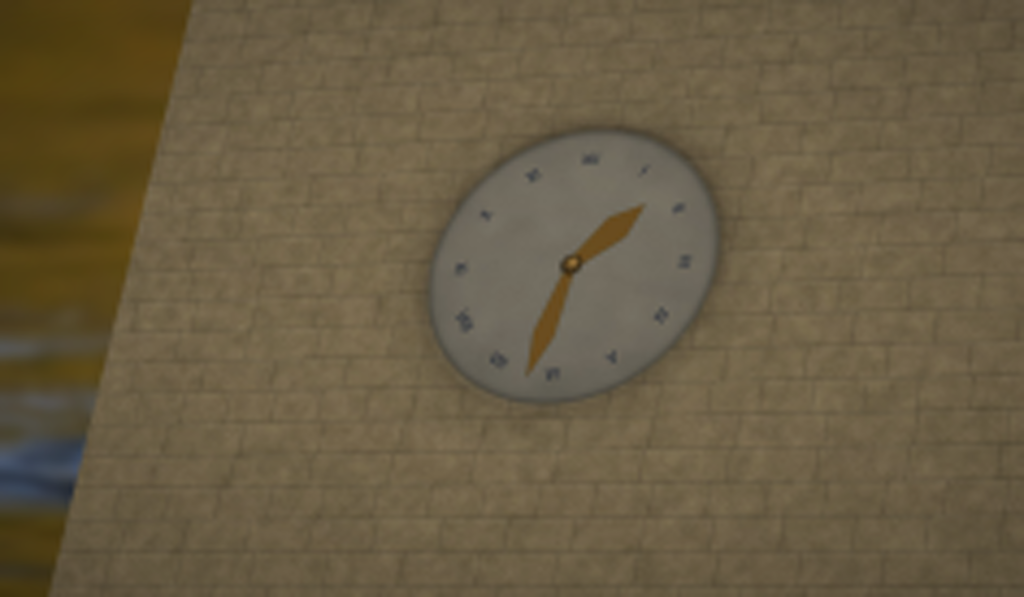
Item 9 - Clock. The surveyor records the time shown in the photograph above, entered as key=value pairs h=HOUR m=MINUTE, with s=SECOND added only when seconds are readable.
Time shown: h=1 m=32
